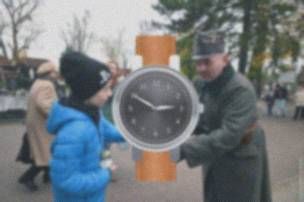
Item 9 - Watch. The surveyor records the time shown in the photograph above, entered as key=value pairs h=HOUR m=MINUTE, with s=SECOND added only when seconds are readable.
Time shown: h=2 m=50
